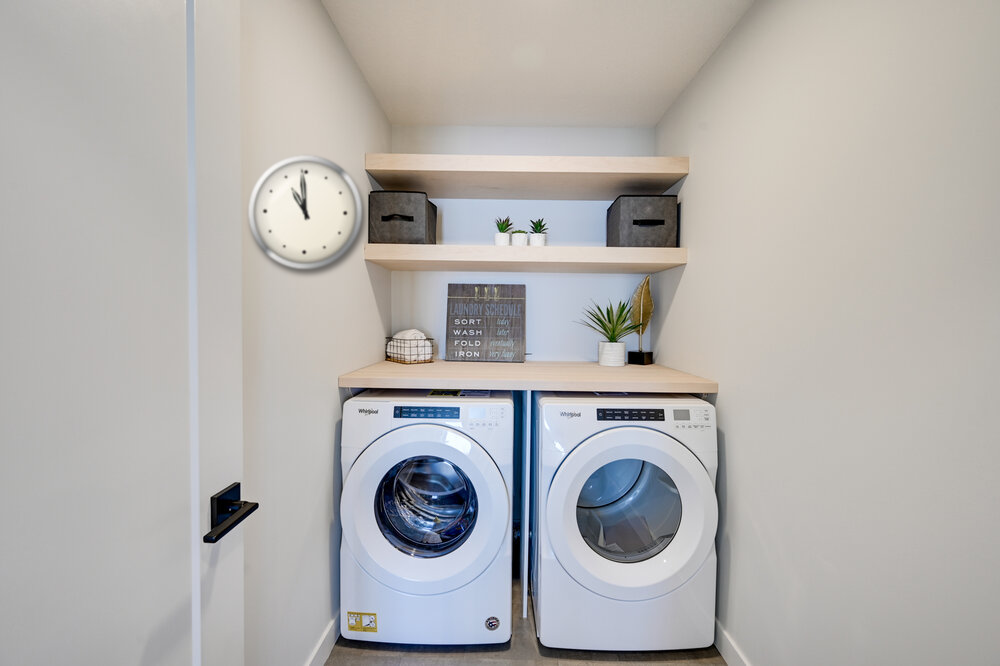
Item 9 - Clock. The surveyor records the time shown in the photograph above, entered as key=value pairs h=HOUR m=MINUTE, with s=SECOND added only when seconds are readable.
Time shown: h=10 m=59
